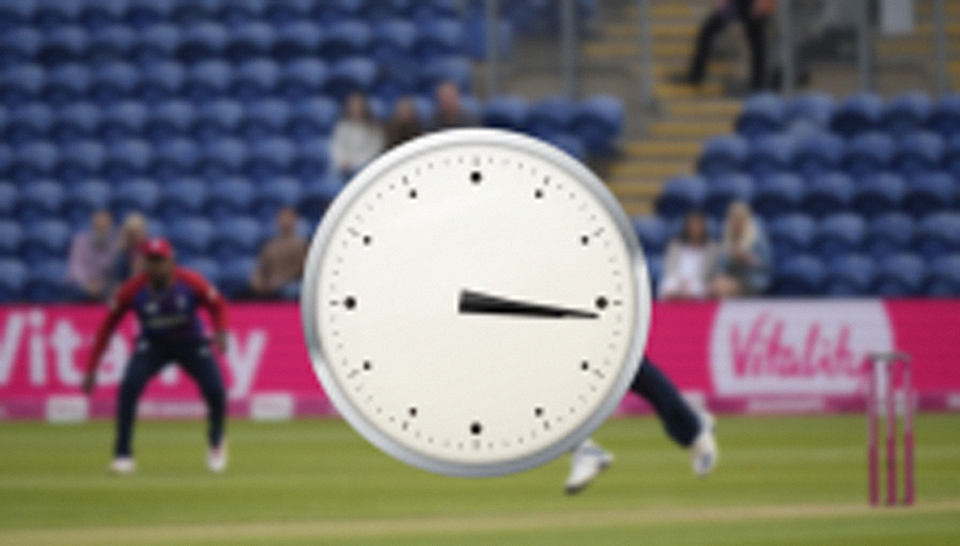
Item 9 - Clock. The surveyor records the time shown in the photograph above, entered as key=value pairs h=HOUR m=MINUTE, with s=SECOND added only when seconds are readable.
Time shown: h=3 m=16
